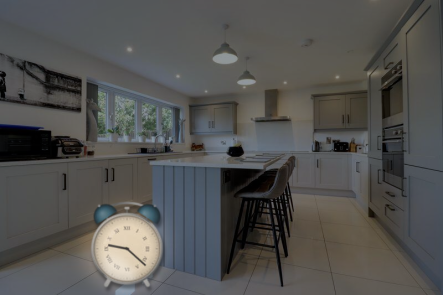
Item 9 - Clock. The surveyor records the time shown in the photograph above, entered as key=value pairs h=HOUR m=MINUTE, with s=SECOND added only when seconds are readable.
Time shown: h=9 m=22
